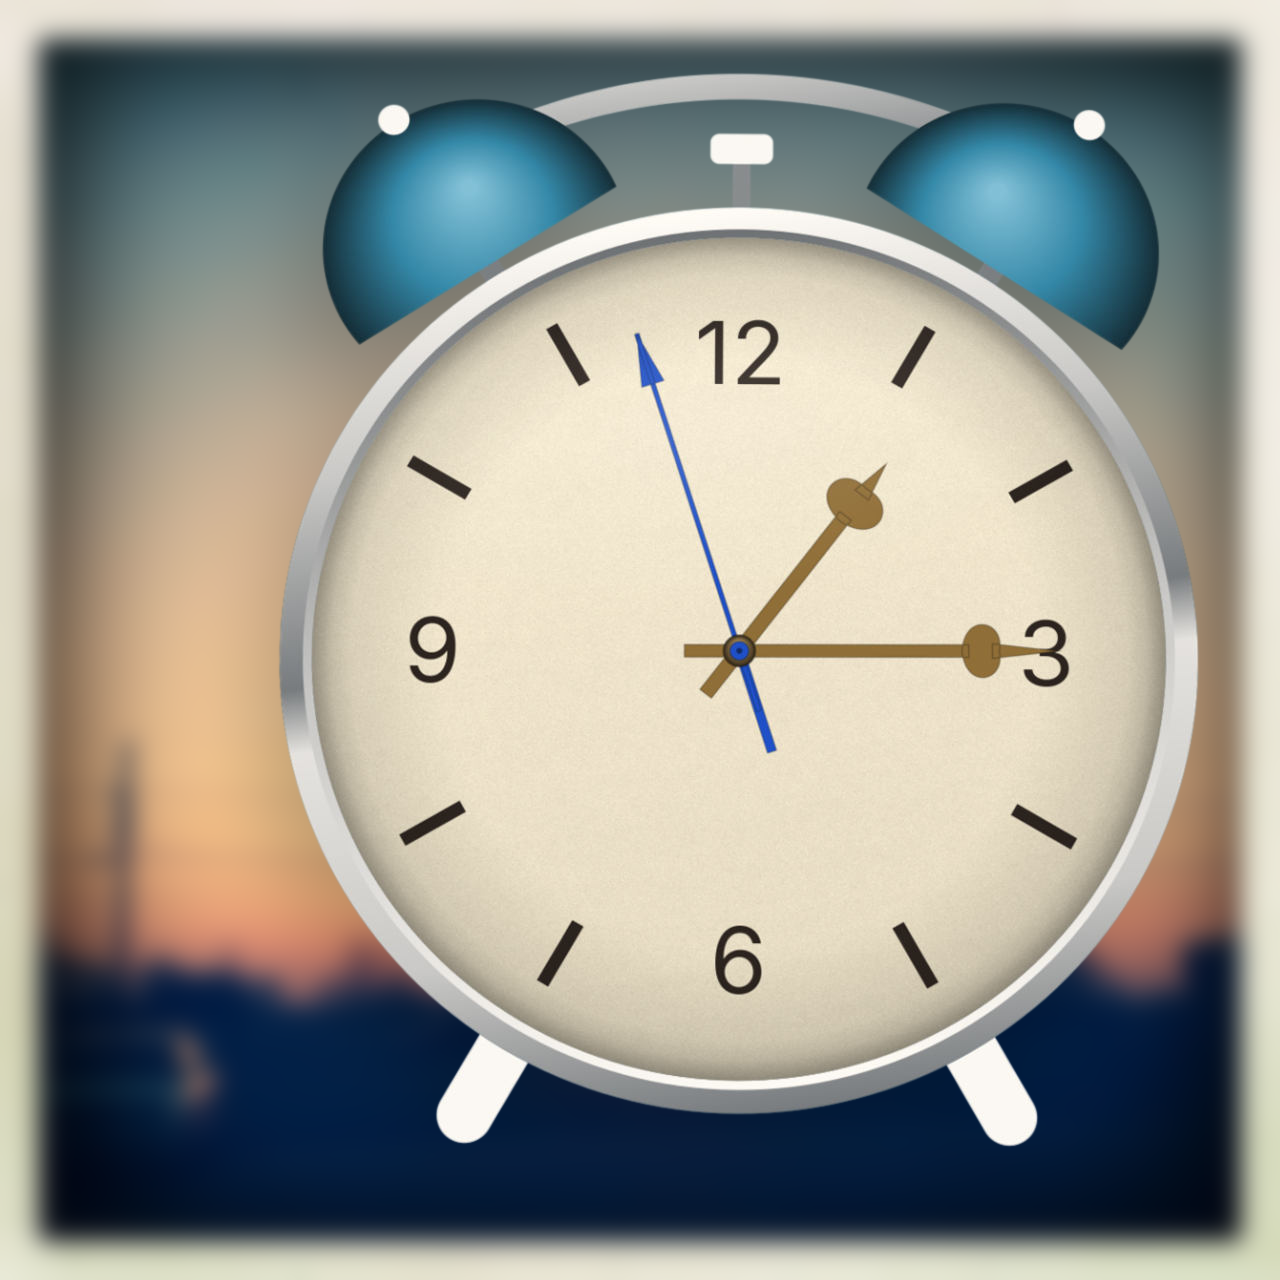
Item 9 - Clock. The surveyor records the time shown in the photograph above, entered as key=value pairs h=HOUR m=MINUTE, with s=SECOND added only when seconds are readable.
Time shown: h=1 m=14 s=57
